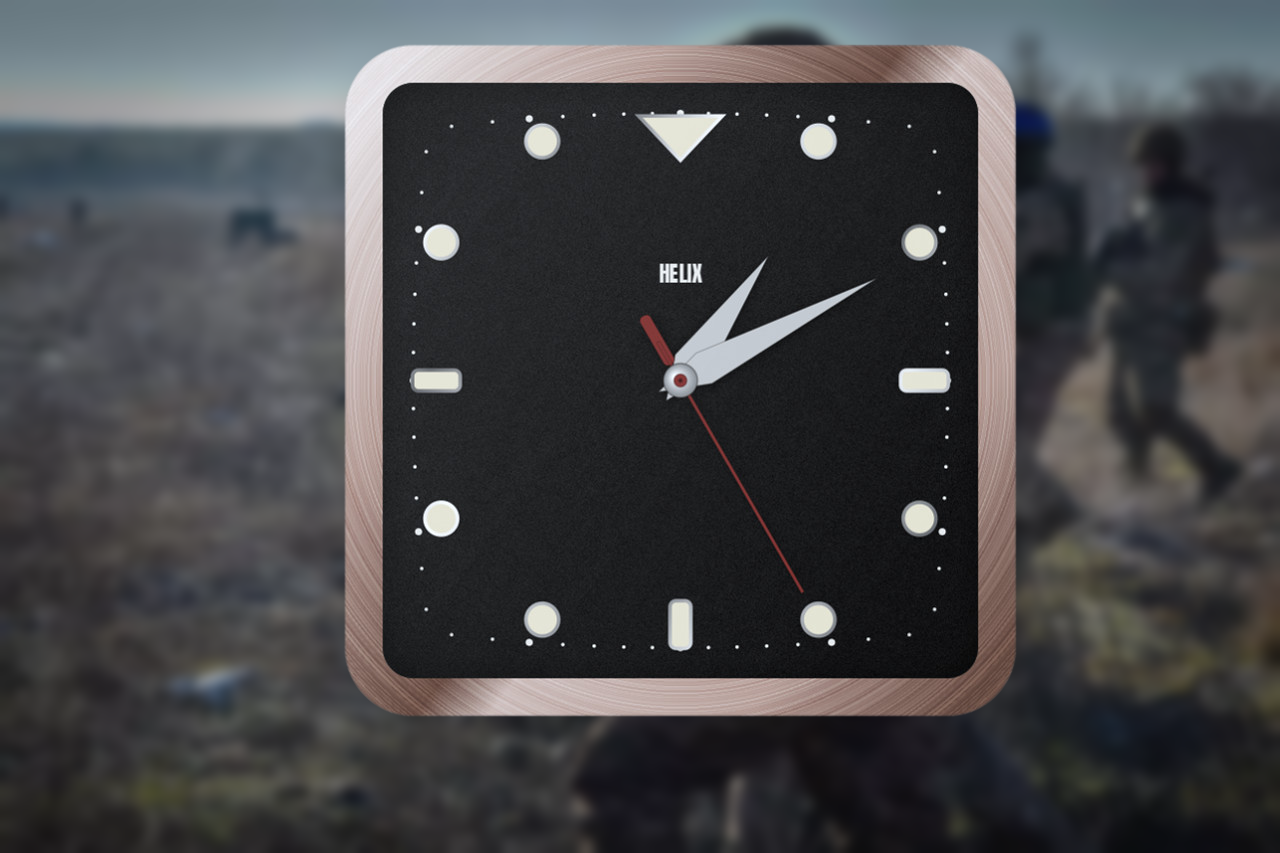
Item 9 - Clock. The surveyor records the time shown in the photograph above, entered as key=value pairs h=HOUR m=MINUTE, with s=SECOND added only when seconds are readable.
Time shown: h=1 m=10 s=25
